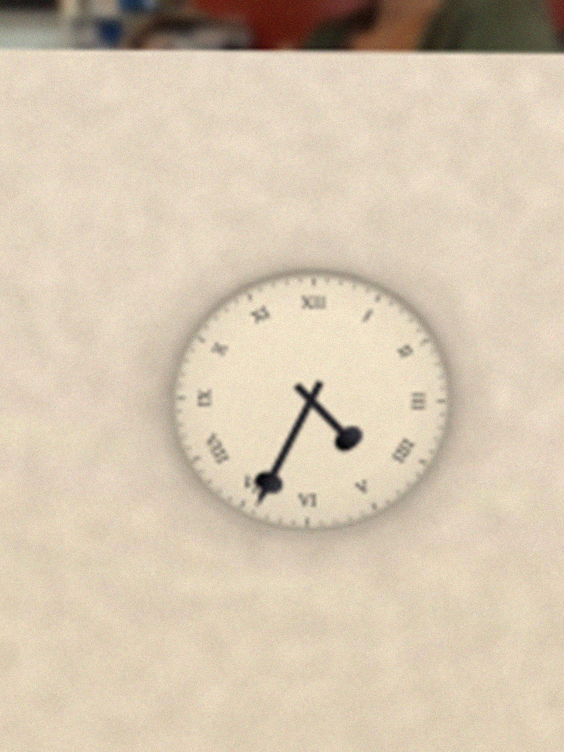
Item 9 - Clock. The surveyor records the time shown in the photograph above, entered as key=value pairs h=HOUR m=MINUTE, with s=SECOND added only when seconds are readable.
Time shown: h=4 m=34
